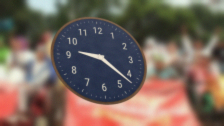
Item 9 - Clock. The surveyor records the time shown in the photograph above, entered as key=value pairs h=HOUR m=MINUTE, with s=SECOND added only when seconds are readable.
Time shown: h=9 m=22
